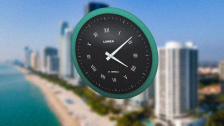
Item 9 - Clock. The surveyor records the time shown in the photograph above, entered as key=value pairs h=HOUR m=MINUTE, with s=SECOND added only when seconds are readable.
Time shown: h=4 m=9
